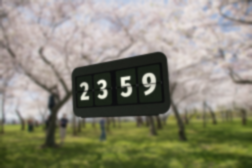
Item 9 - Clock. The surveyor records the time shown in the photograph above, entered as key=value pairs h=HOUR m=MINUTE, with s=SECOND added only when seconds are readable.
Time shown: h=23 m=59
